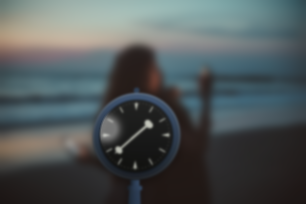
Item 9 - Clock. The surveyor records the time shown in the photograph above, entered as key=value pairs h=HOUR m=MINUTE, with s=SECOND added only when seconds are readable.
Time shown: h=1 m=38
